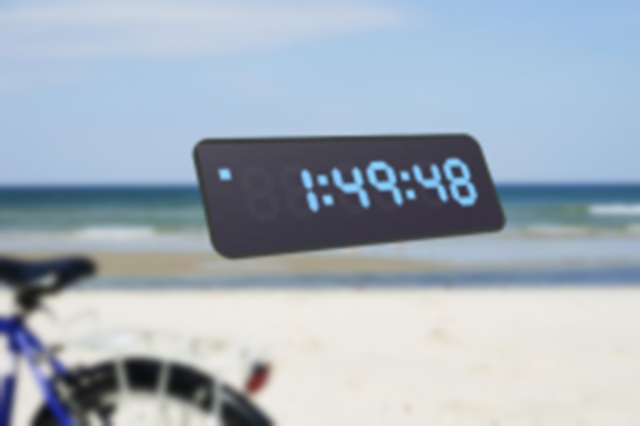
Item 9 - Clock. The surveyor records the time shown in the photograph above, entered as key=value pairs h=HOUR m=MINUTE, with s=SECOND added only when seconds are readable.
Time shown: h=1 m=49 s=48
